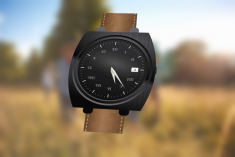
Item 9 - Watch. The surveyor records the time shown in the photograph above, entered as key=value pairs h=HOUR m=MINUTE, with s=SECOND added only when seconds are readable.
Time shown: h=5 m=24
